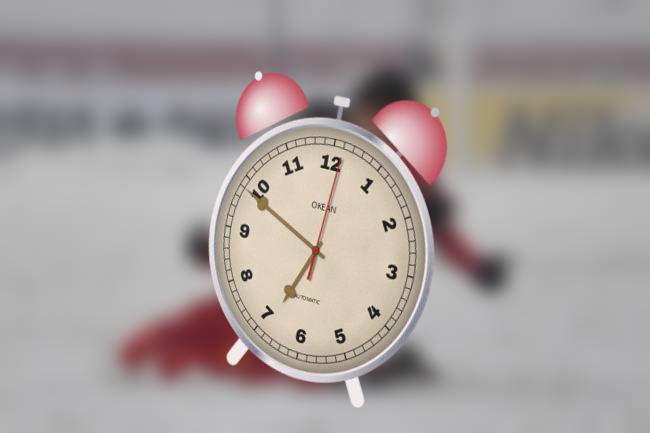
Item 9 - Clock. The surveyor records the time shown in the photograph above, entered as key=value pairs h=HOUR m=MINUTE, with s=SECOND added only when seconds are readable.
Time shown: h=6 m=49 s=1
